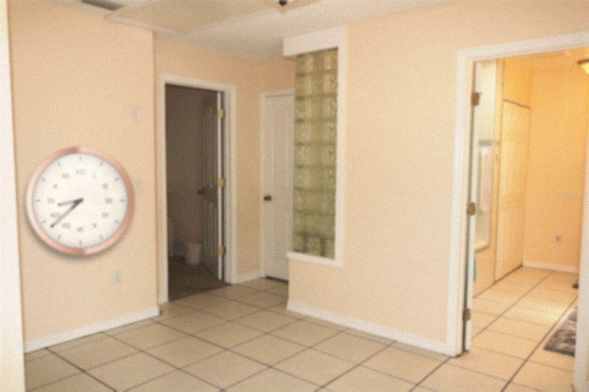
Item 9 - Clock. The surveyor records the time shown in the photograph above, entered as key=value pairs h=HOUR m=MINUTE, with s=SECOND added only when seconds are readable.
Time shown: h=8 m=38
